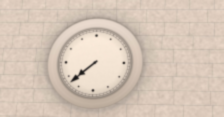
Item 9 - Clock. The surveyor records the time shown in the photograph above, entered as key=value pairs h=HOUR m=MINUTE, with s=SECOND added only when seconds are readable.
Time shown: h=7 m=38
